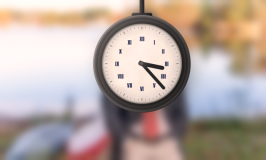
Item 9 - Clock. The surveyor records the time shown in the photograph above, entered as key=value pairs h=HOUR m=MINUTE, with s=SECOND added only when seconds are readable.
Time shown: h=3 m=23
